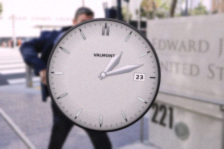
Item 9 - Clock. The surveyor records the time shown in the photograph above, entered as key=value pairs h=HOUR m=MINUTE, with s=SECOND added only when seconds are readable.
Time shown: h=1 m=12
